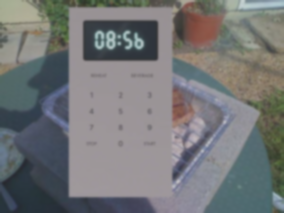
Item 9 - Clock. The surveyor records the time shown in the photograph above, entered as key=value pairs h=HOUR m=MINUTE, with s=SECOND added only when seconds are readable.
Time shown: h=8 m=56
